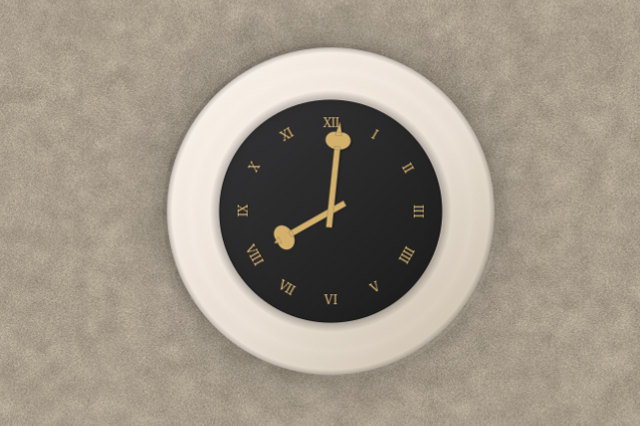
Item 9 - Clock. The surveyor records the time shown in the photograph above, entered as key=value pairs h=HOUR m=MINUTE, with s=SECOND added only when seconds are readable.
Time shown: h=8 m=1
